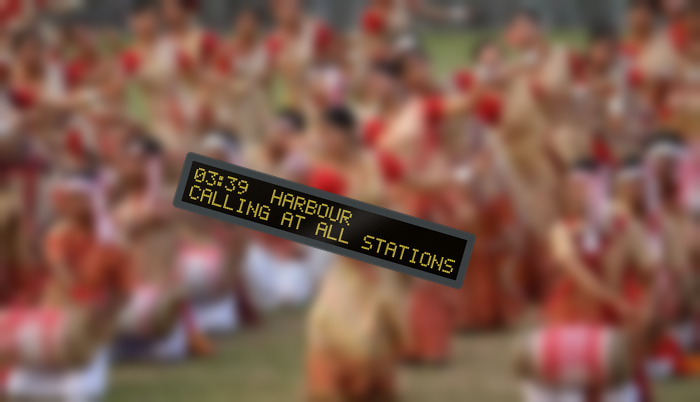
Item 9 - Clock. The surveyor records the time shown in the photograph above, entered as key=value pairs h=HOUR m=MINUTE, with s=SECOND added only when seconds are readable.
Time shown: h=3 m=39
